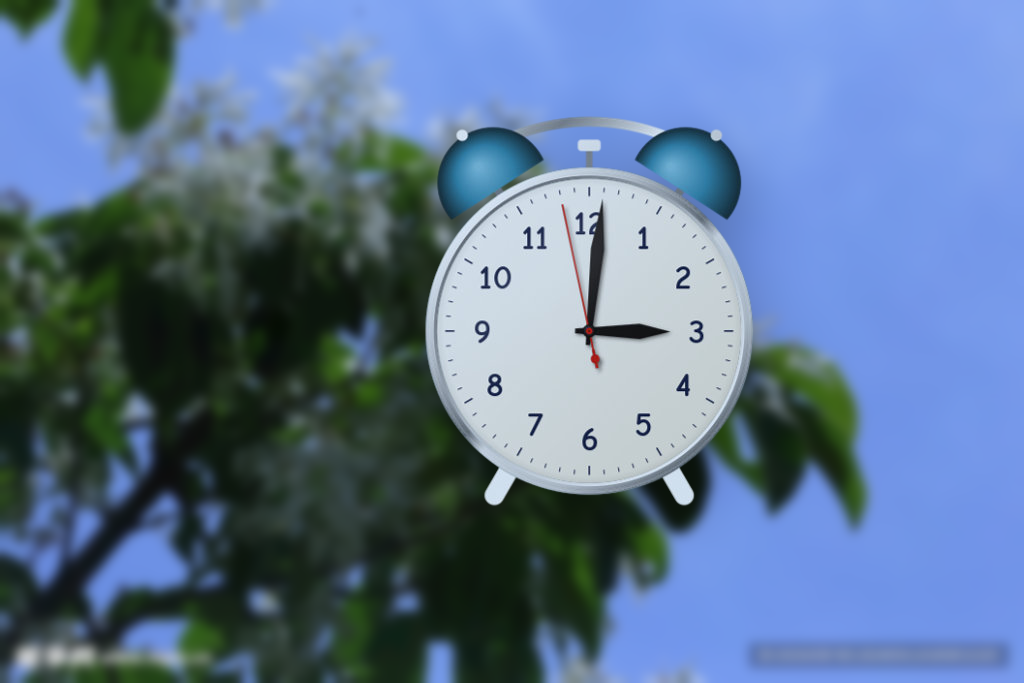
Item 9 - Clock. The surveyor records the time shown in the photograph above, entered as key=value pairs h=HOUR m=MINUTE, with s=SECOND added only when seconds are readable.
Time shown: h=3 m=0 s=58
